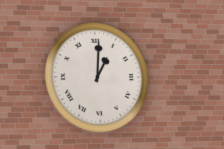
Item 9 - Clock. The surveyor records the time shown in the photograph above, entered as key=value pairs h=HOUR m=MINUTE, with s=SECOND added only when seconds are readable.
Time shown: h=1 m=1
